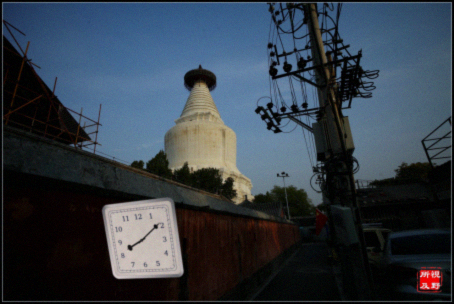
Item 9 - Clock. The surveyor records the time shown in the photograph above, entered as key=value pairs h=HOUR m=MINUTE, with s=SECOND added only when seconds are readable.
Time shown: h=8 m=9
